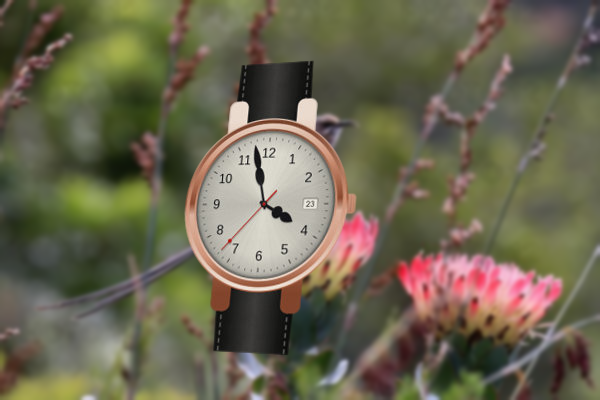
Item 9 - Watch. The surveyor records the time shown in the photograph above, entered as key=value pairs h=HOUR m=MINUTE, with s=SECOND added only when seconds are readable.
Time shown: h=3 m=57 s=37
